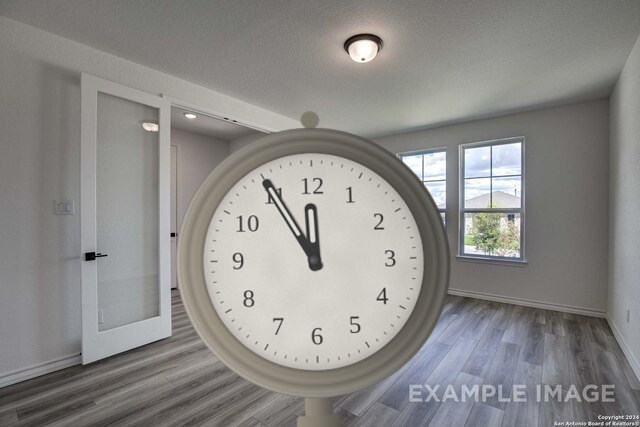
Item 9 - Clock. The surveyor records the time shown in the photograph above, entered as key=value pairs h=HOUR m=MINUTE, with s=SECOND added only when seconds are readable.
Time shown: h=11 m=55
